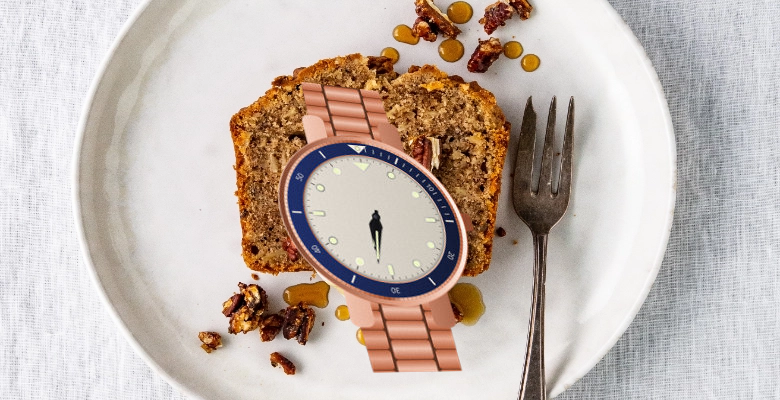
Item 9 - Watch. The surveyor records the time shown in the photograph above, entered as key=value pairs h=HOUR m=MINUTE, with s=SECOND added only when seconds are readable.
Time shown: h=6 m=32
